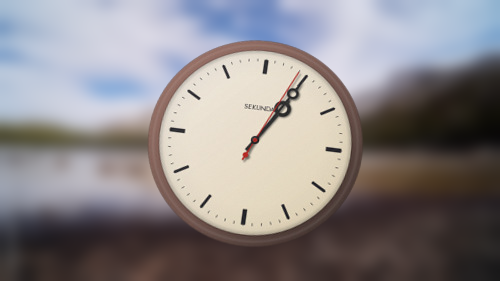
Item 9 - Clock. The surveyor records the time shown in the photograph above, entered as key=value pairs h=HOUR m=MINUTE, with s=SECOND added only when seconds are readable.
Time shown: h=1 m=5 s=4
